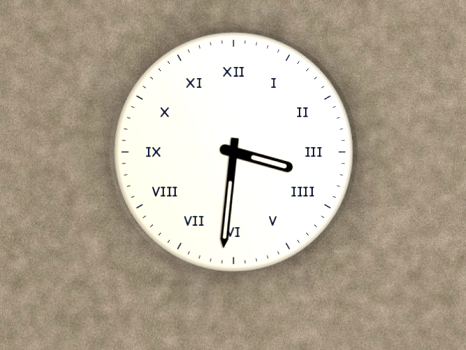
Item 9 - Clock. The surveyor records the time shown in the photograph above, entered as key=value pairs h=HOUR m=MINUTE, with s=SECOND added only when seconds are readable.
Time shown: h=3 m=31
